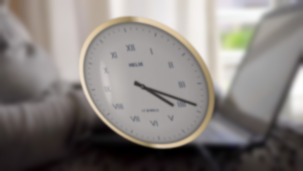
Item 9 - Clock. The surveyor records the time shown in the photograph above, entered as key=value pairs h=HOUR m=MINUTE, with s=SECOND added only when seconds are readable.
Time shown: h=4 m=19
